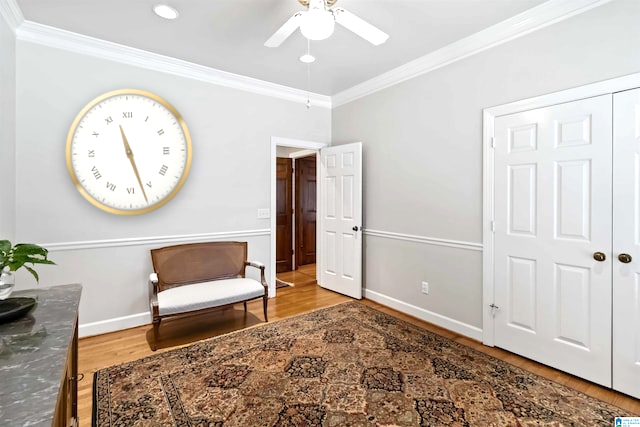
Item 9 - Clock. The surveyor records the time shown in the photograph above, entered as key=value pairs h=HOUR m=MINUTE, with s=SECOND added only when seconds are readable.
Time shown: h=11 m=27
